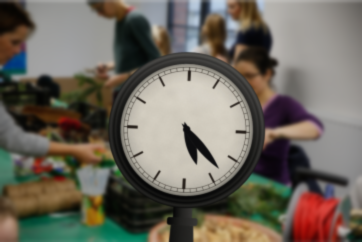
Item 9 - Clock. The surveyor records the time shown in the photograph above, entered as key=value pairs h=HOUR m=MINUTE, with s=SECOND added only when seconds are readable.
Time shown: h=5 m=23
